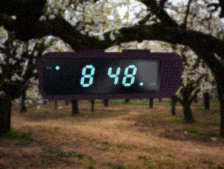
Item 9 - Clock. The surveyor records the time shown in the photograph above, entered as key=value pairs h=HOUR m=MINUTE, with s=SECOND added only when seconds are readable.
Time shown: h=8 m=48
